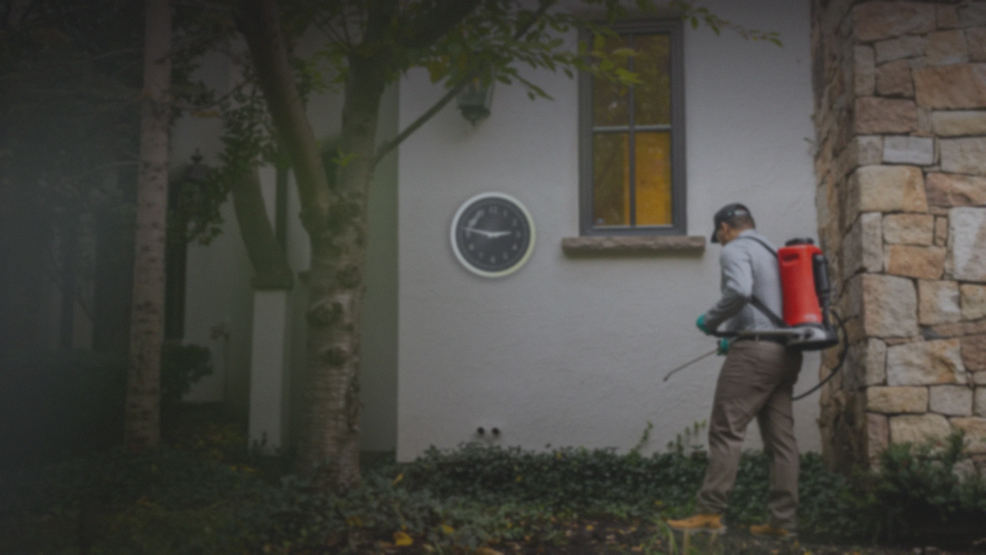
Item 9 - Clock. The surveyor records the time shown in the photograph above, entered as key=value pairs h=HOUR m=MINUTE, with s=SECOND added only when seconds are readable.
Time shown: h=2 m=47
